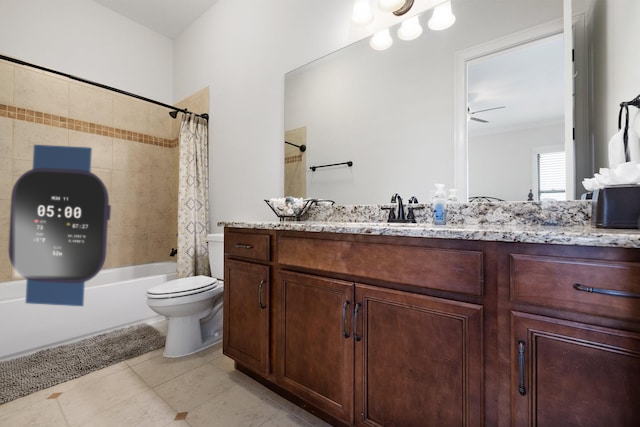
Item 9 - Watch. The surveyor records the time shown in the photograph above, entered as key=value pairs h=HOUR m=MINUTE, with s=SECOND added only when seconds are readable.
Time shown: h=5 m=0
